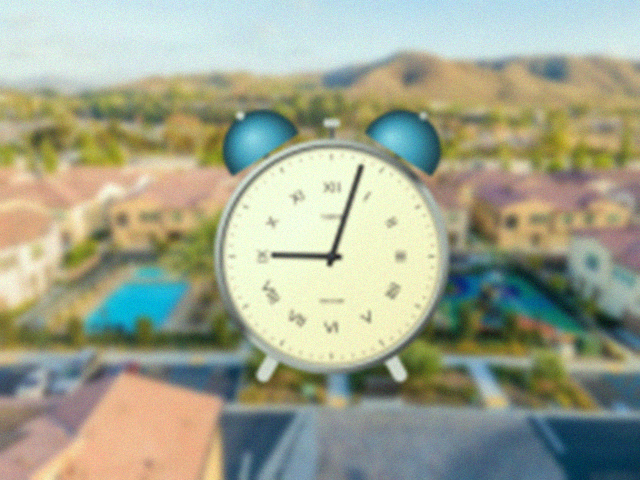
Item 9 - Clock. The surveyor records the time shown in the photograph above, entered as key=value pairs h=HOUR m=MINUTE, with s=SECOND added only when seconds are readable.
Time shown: h=9 m=3
